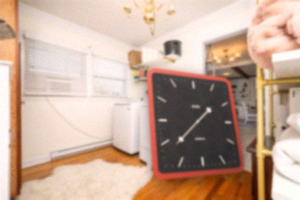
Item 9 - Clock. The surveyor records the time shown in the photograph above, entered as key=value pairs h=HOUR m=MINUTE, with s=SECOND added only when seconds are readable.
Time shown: h=1 m=38
